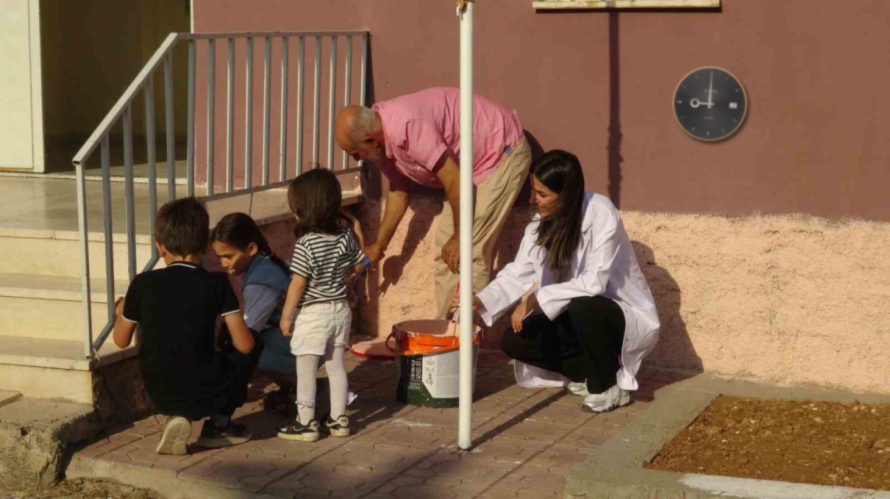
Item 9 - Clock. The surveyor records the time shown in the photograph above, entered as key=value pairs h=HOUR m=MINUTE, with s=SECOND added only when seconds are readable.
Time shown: h=9 m=0
